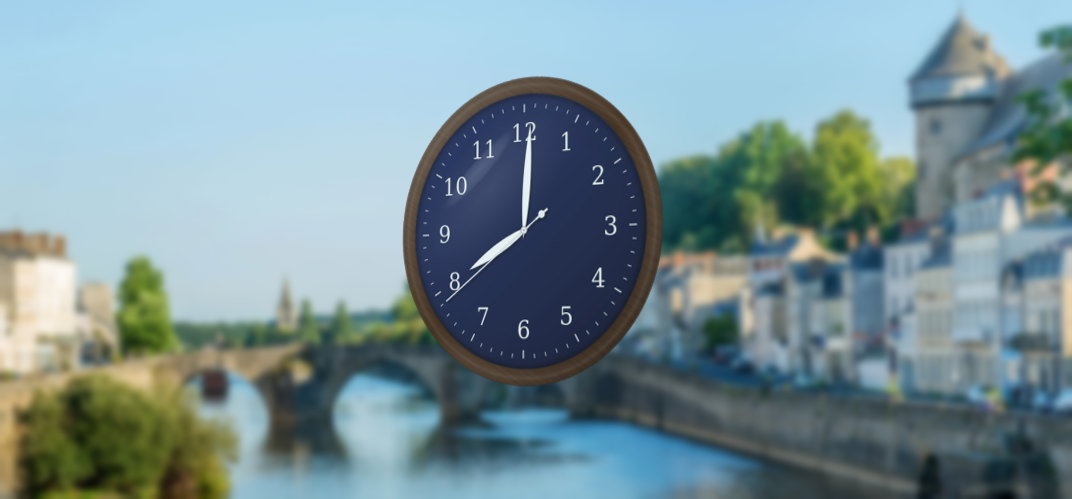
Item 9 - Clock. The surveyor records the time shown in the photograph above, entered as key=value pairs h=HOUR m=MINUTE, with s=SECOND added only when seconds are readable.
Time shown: h=8 m=0 s=39
